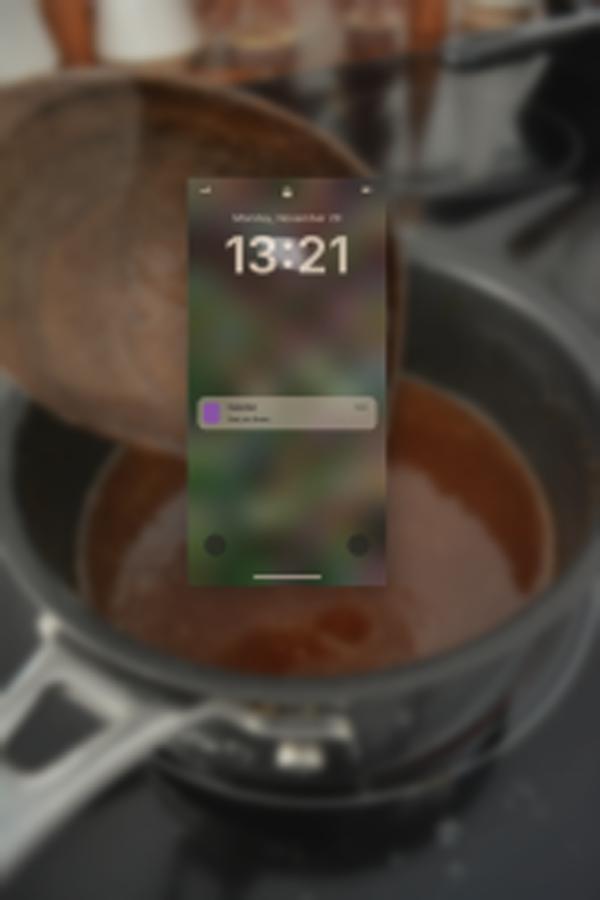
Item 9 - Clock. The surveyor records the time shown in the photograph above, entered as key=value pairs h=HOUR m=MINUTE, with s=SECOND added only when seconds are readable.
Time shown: h=13 m=21
